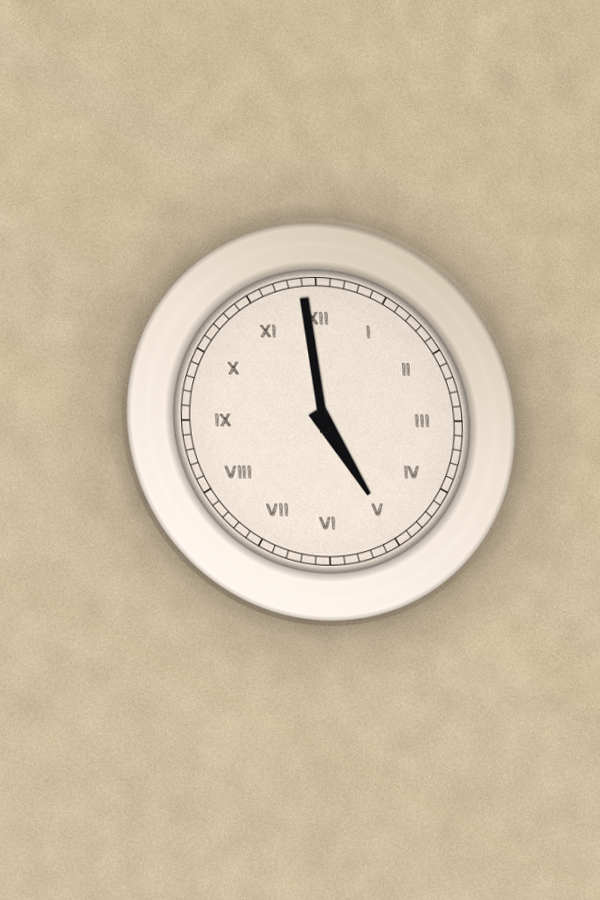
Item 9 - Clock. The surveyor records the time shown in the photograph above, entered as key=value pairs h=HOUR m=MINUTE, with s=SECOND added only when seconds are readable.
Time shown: h=4 m=59
